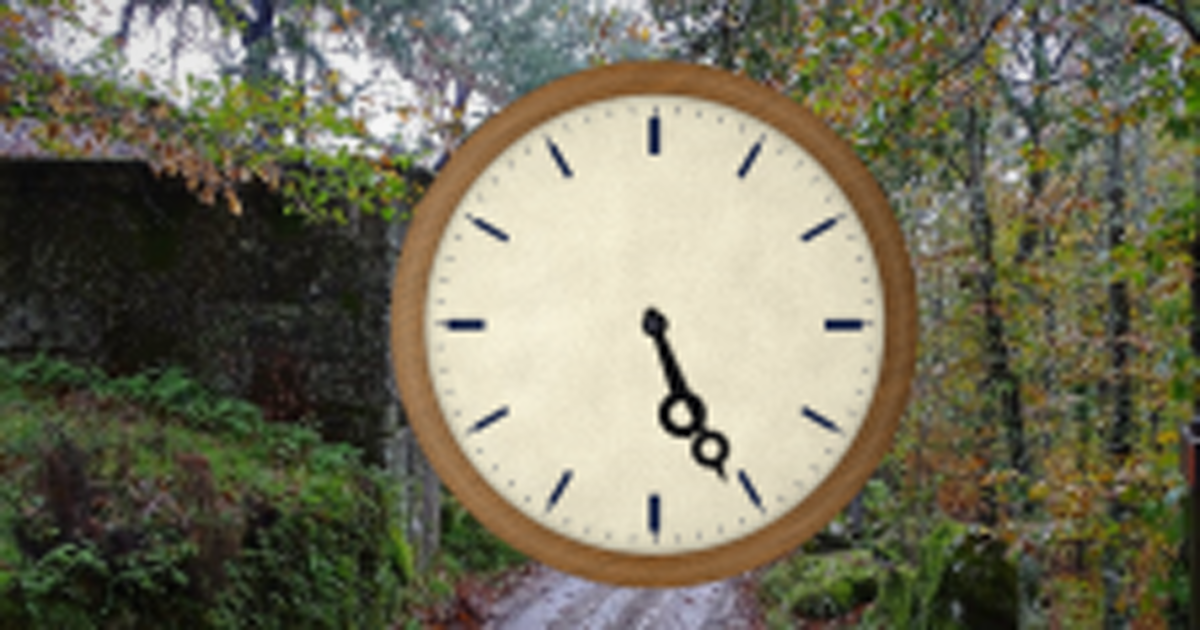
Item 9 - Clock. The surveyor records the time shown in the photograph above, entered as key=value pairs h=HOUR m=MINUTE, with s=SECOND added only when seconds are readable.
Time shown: h=5 m=26
